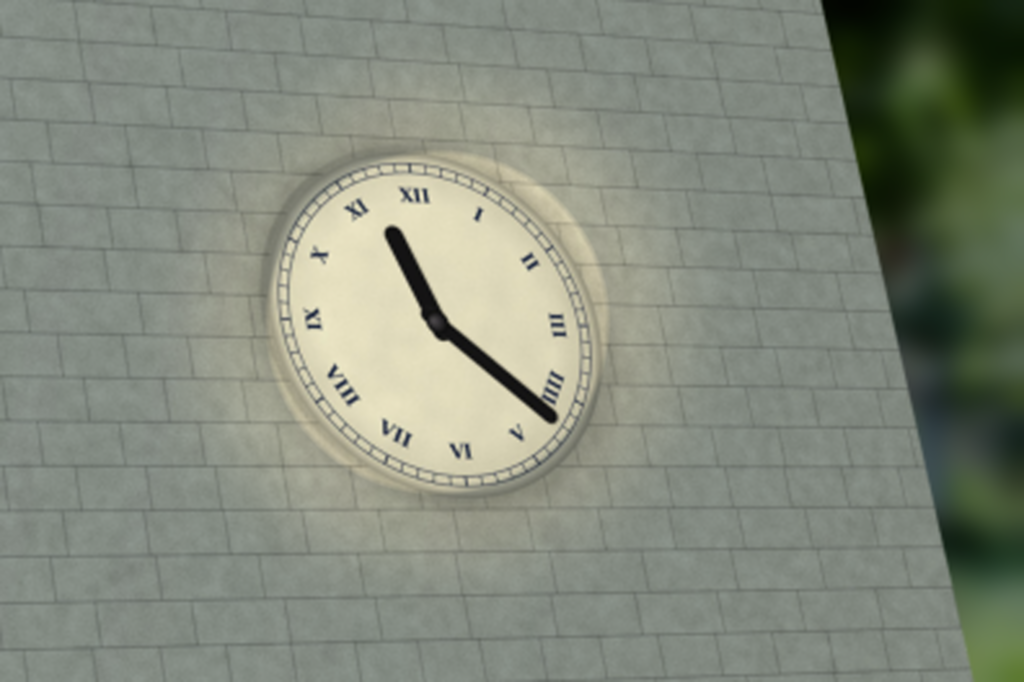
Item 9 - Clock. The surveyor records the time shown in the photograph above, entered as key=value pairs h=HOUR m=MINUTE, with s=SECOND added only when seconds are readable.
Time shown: h=11 m=22
